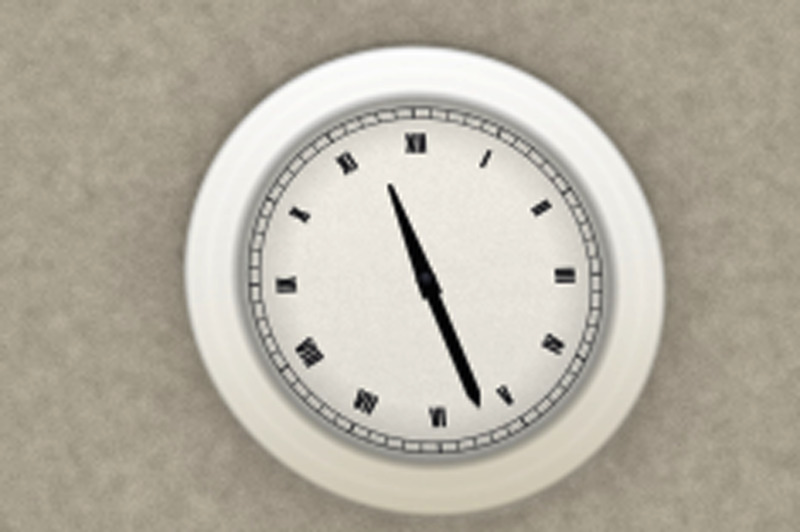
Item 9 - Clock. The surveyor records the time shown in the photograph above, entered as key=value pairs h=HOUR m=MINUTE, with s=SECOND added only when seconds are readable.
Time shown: h=11 m=27
